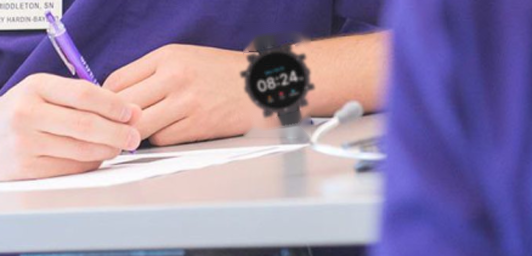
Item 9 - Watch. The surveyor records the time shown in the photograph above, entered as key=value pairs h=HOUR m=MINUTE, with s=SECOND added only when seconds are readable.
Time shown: h=8 m=24
